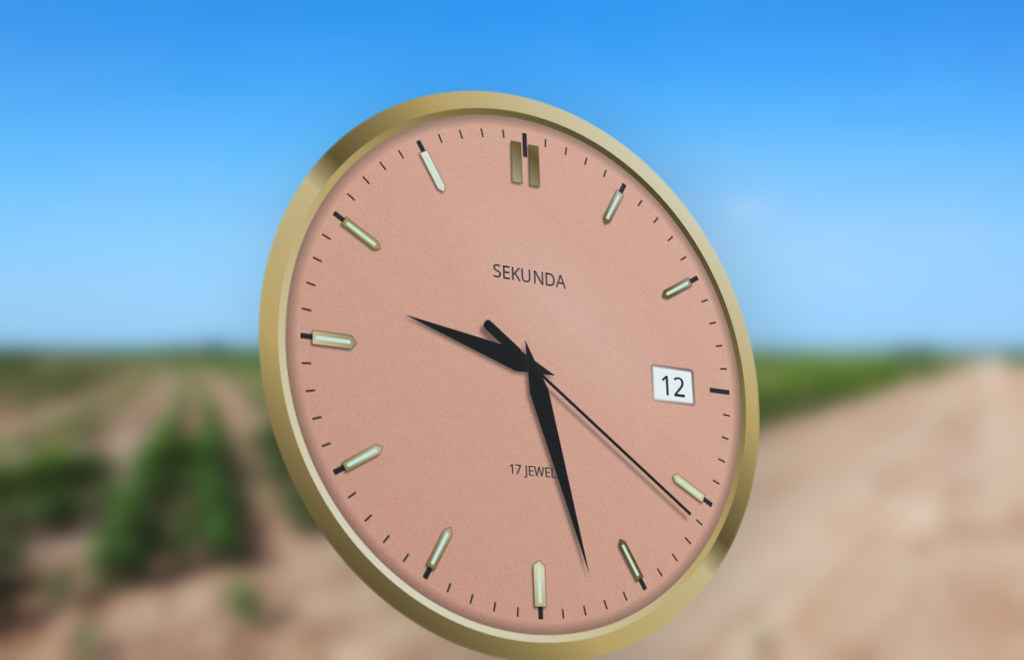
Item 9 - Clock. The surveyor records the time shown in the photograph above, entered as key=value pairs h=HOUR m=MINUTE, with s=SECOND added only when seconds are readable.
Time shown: h=9 m=27 s=21
